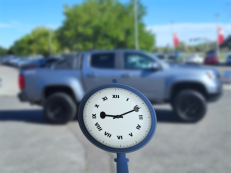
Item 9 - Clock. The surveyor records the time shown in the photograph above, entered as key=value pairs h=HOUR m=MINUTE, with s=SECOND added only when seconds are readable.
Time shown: h=9 m=11
